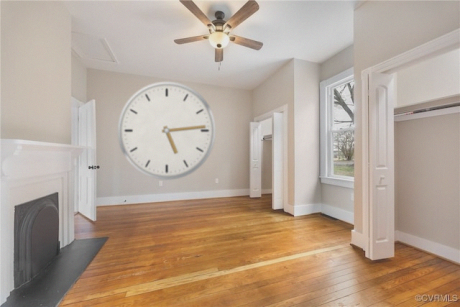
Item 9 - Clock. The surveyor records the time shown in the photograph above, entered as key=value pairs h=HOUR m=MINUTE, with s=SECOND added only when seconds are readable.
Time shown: h=5 m=14
